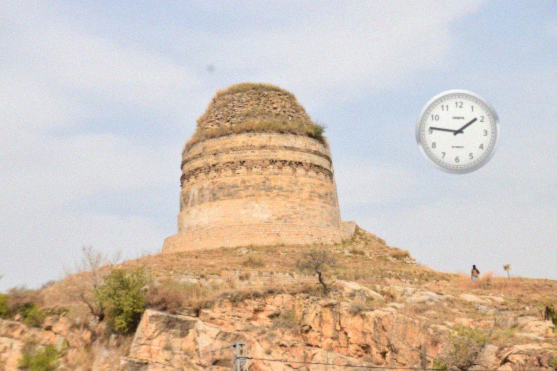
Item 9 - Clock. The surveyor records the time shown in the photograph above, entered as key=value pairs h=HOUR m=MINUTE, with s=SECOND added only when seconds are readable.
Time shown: h=1 m=46
